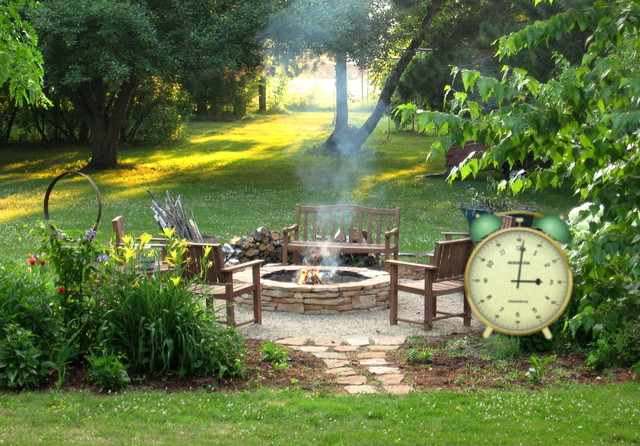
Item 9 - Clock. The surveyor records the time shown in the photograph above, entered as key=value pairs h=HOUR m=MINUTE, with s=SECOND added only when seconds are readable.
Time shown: h=3 m=1
